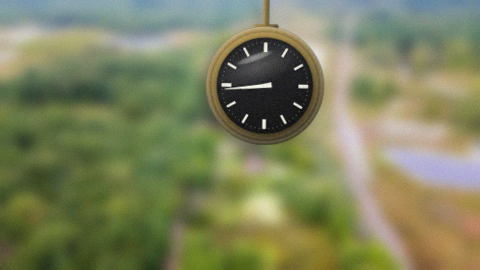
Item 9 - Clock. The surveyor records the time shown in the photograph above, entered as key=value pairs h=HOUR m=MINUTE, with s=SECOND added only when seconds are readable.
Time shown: h=8 m=44
